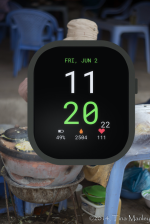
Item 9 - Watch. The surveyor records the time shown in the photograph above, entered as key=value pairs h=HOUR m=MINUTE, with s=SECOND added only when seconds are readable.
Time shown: h=11 m=20 s=22
